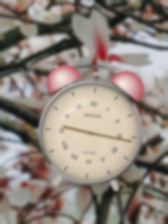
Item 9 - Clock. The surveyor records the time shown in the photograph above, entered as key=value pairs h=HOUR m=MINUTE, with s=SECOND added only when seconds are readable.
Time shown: h=9 m=16
